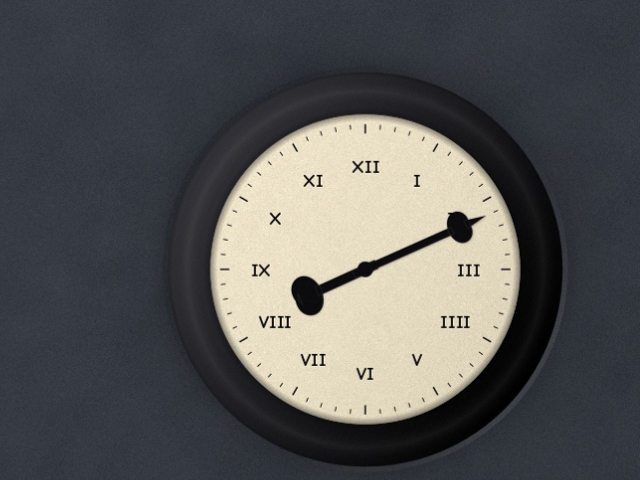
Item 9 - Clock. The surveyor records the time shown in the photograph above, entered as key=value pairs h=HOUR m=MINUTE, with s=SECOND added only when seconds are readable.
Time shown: h=8 m=11
